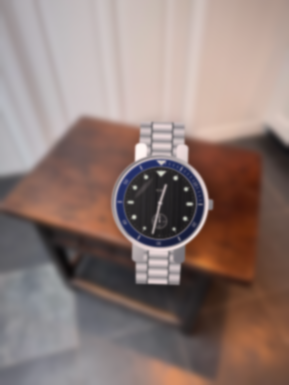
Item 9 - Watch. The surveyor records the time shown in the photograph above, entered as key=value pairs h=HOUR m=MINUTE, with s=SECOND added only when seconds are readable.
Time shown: h=12 m=32
